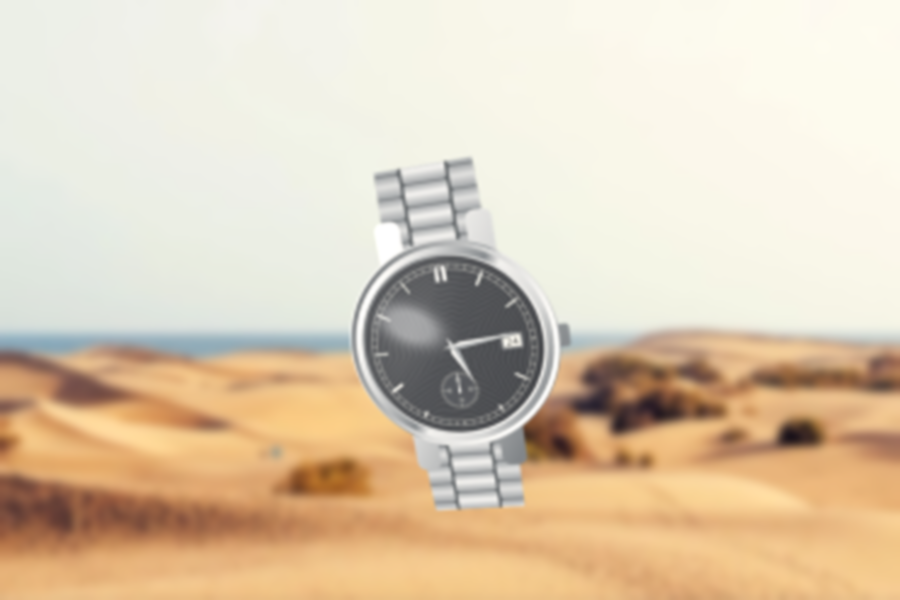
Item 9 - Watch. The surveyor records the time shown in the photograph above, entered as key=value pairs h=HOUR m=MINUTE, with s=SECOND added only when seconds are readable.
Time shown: h=5 m=14
